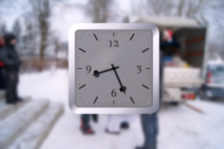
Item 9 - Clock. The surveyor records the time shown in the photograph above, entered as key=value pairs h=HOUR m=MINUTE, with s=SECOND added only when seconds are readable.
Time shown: h=8 m=26
